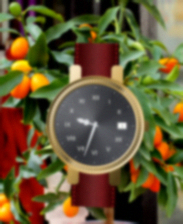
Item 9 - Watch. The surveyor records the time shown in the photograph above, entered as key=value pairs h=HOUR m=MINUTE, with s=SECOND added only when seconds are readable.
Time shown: h=9 m=33
